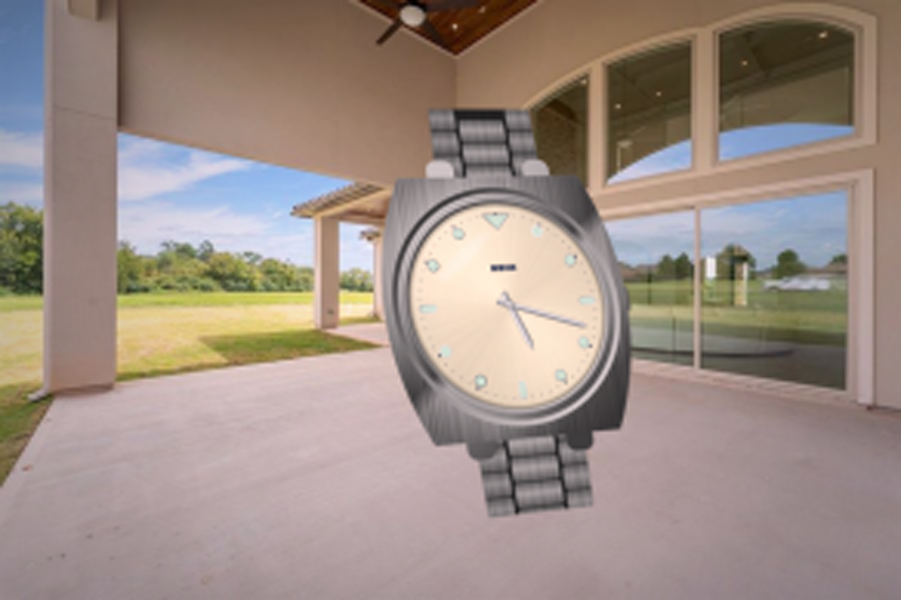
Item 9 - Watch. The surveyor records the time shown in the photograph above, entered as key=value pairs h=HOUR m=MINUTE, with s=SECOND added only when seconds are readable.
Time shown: h=5 m=18
